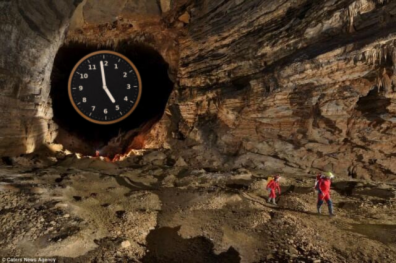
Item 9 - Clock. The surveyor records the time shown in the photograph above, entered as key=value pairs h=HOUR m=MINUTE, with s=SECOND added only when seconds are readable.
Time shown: h=4 m=59
